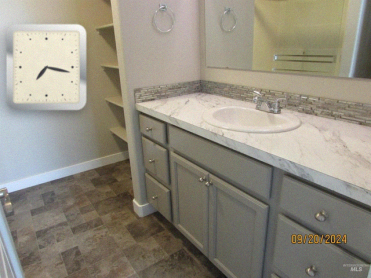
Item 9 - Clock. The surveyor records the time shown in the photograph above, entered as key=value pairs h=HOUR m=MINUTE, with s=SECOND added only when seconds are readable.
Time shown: h=7 m=17
